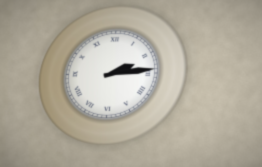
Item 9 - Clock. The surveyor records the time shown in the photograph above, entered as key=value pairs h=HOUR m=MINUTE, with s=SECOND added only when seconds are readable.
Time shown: h=2 m=14
